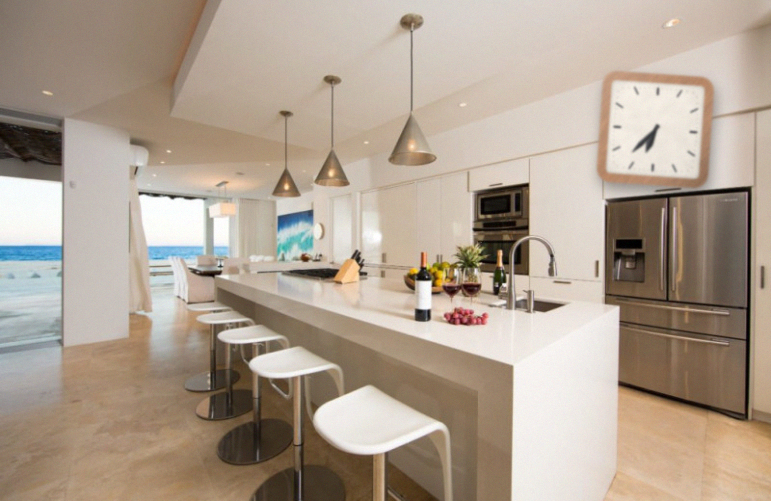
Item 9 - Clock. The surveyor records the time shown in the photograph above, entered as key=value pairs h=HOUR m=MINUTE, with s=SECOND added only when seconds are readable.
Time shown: h=6 m=37
